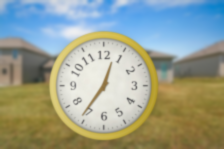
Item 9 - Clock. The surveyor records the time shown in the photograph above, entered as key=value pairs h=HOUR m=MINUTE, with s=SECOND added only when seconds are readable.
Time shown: h=12 m=36
